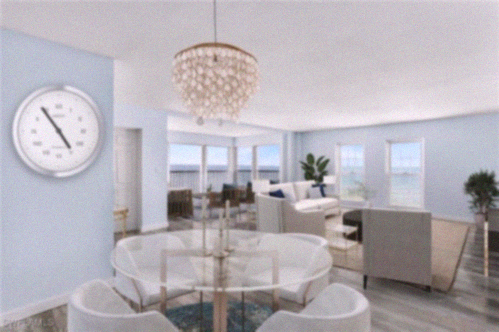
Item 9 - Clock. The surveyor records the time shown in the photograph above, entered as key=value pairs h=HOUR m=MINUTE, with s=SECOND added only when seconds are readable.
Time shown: h=4 m=54
